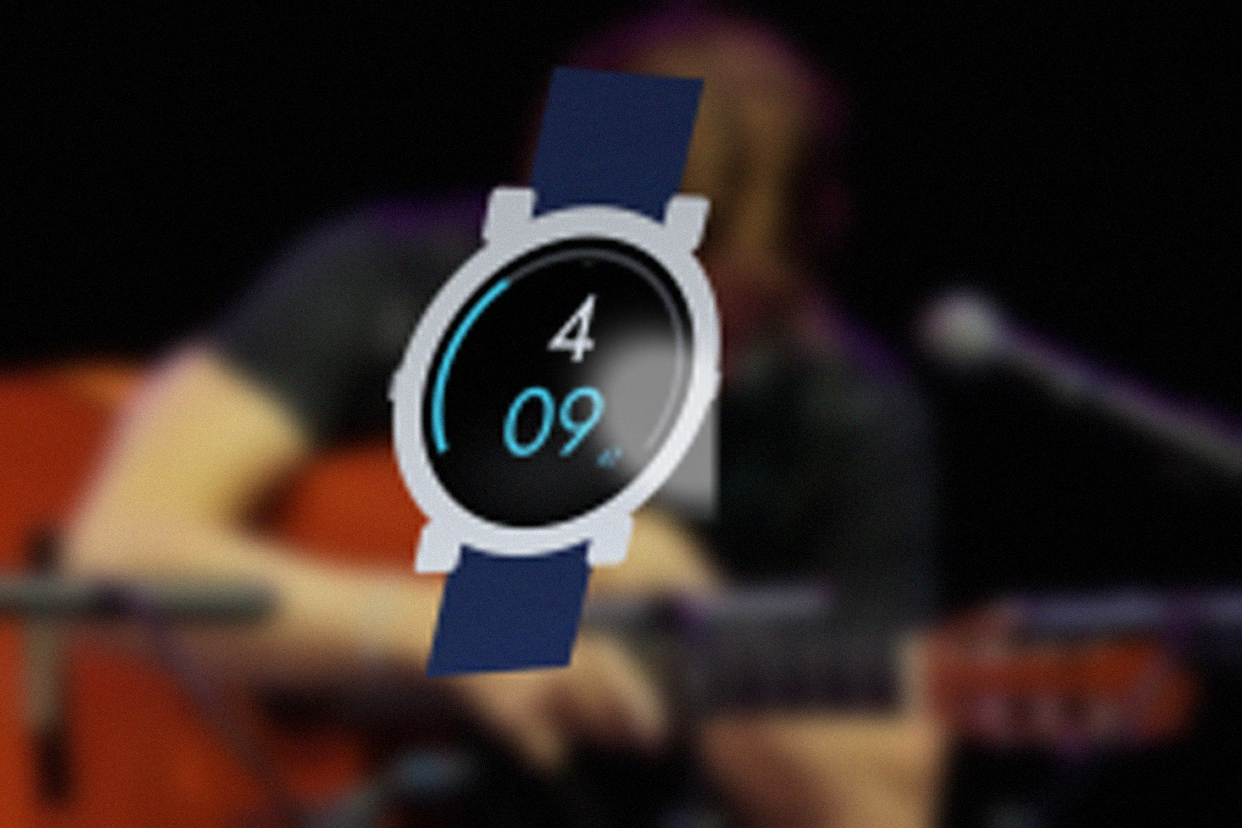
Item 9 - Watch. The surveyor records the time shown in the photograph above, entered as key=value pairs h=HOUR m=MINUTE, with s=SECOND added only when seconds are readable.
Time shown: h=4 m=9
